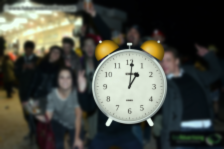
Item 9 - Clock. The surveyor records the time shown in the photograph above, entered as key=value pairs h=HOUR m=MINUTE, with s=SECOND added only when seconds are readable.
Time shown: h=1 m=1
